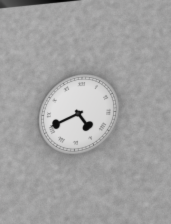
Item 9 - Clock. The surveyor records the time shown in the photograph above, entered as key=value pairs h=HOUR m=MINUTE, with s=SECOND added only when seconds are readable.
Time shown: h=4 m=41
